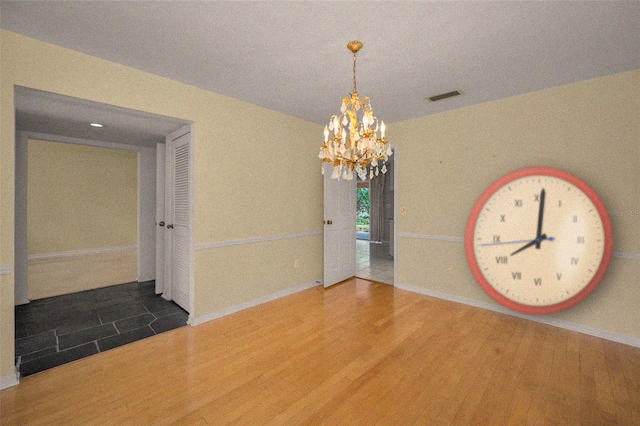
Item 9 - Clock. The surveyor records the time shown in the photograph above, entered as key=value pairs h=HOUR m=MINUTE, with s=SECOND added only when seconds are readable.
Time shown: h=8 m=0 s=44
